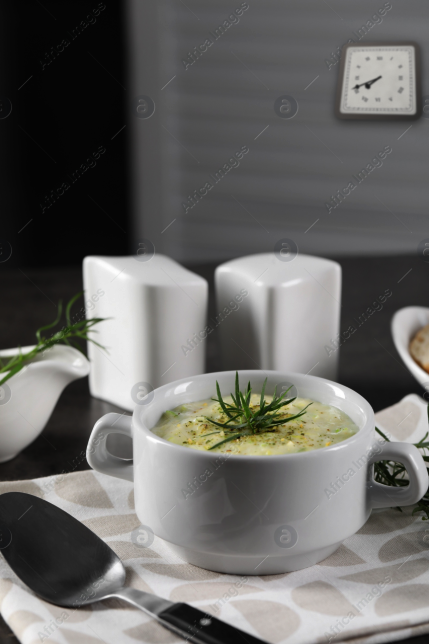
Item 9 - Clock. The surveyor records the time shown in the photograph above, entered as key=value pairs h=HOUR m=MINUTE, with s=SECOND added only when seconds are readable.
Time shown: h=7 m=41
